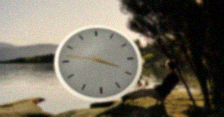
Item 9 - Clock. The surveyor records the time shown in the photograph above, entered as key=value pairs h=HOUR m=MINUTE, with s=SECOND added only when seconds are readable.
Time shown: h=3 m=47
